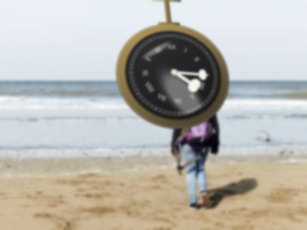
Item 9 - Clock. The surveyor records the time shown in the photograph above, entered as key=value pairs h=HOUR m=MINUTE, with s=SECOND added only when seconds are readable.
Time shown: h=4 m=16
